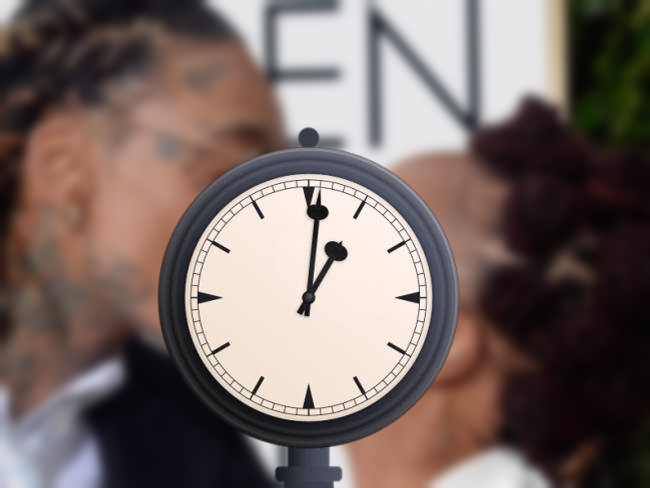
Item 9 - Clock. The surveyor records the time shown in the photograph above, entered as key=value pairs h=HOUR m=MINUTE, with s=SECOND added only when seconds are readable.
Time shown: h=1 m=1
